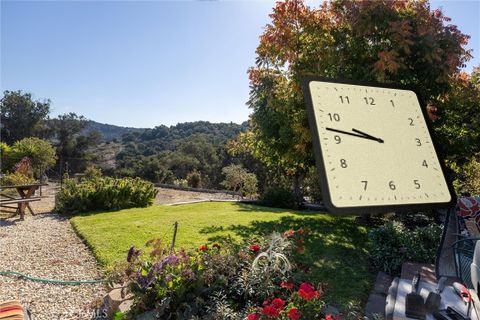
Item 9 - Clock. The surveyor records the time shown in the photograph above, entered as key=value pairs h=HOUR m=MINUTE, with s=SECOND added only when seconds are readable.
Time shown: h=9 m=47
